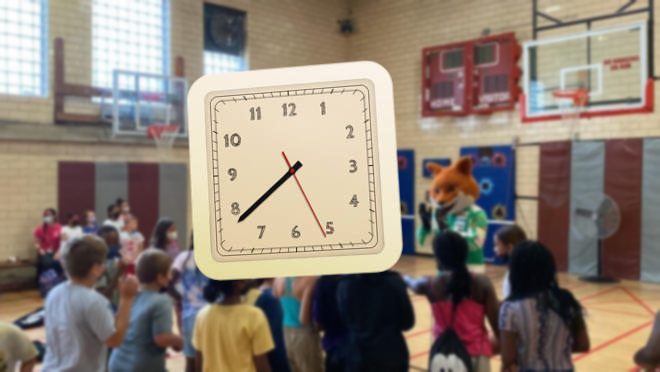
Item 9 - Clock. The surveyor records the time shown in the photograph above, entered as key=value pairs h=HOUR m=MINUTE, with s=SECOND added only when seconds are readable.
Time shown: h=7 m=38 s=26
